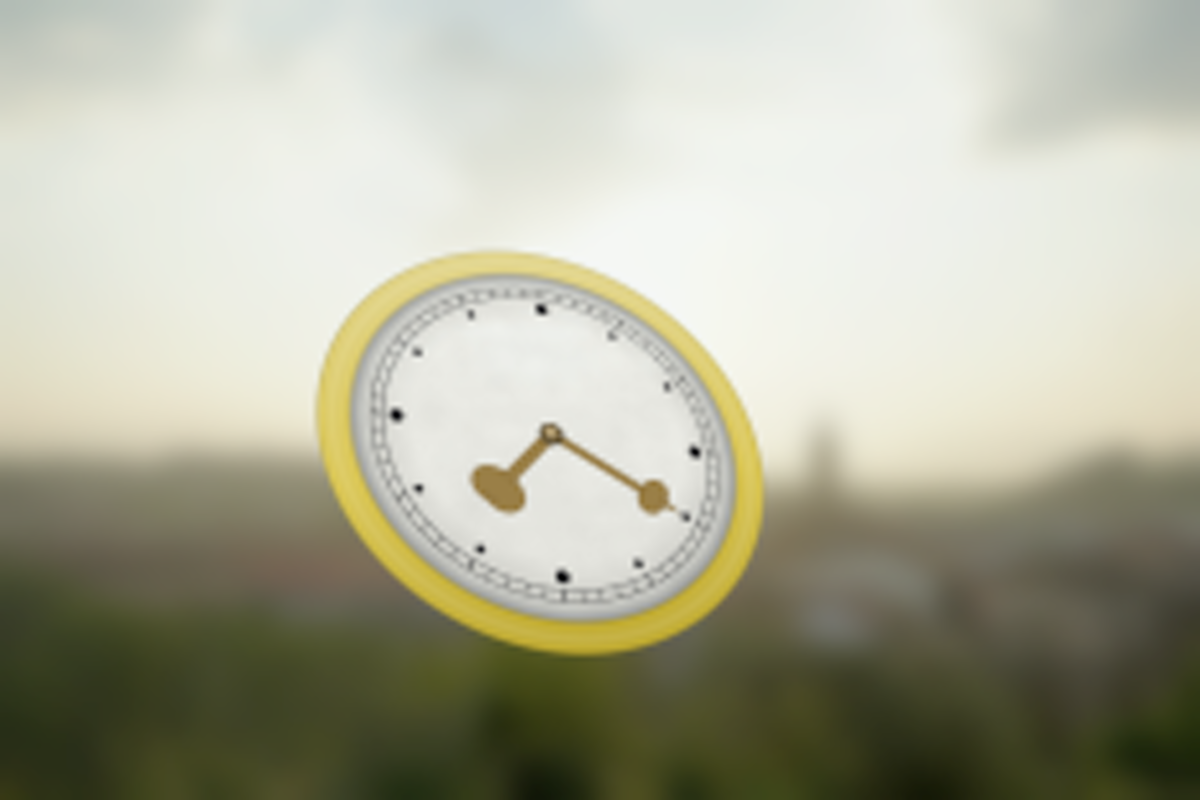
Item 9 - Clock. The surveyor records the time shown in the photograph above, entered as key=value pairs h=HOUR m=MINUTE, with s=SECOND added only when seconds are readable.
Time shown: h=7 m=20
